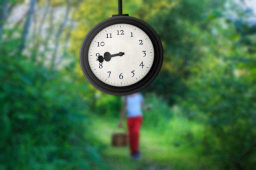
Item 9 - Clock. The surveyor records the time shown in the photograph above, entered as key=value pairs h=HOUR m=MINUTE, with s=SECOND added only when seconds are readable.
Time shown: h=8 m=43
